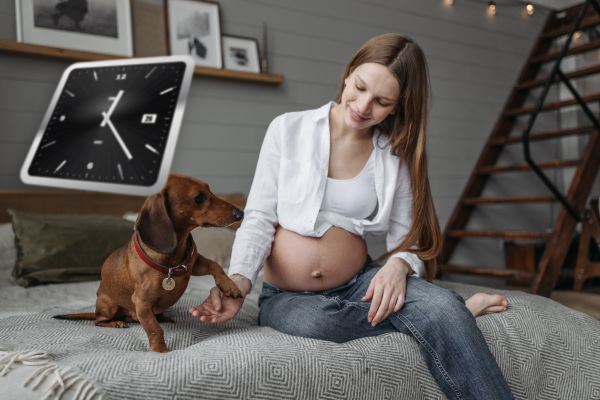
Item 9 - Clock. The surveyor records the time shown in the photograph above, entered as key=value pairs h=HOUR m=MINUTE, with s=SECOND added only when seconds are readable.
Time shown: h=12 m=23
